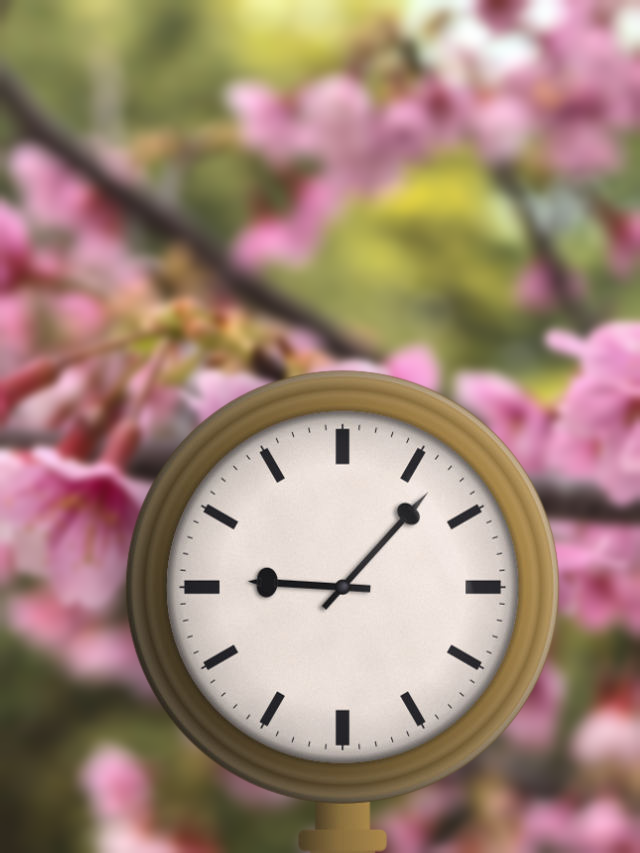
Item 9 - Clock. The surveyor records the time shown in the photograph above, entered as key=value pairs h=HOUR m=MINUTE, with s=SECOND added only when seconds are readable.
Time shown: h=9 m=7
